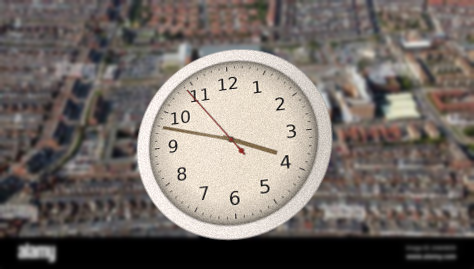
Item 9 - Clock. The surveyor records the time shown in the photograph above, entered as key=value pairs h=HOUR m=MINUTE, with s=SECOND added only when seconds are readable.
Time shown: h=3 m=47 s=54
